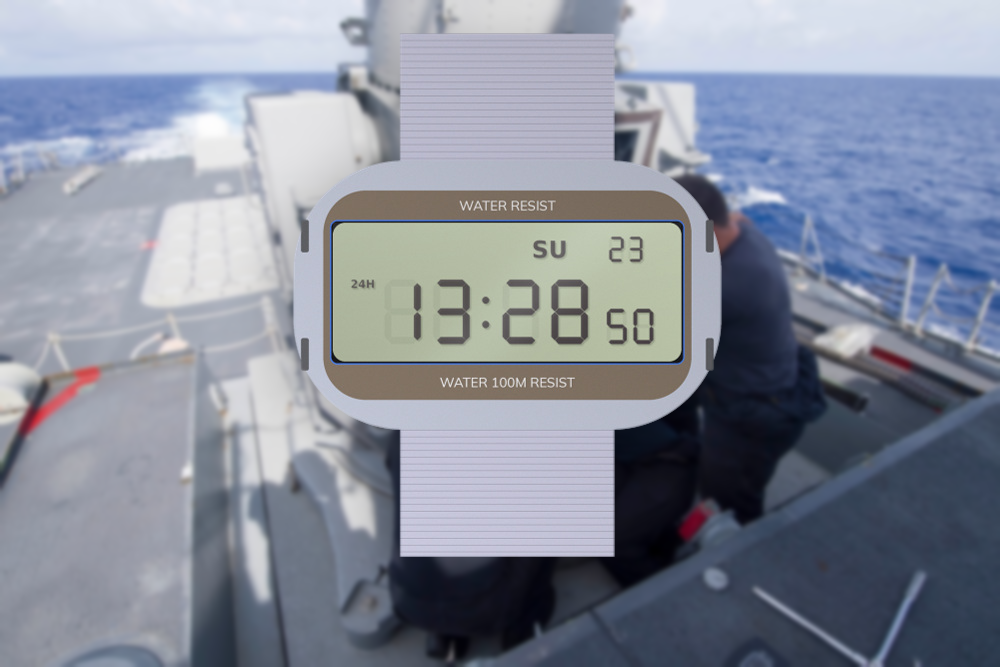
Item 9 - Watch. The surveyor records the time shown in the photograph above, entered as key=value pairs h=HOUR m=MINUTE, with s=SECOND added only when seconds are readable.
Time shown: h=13 m=28 s=50
